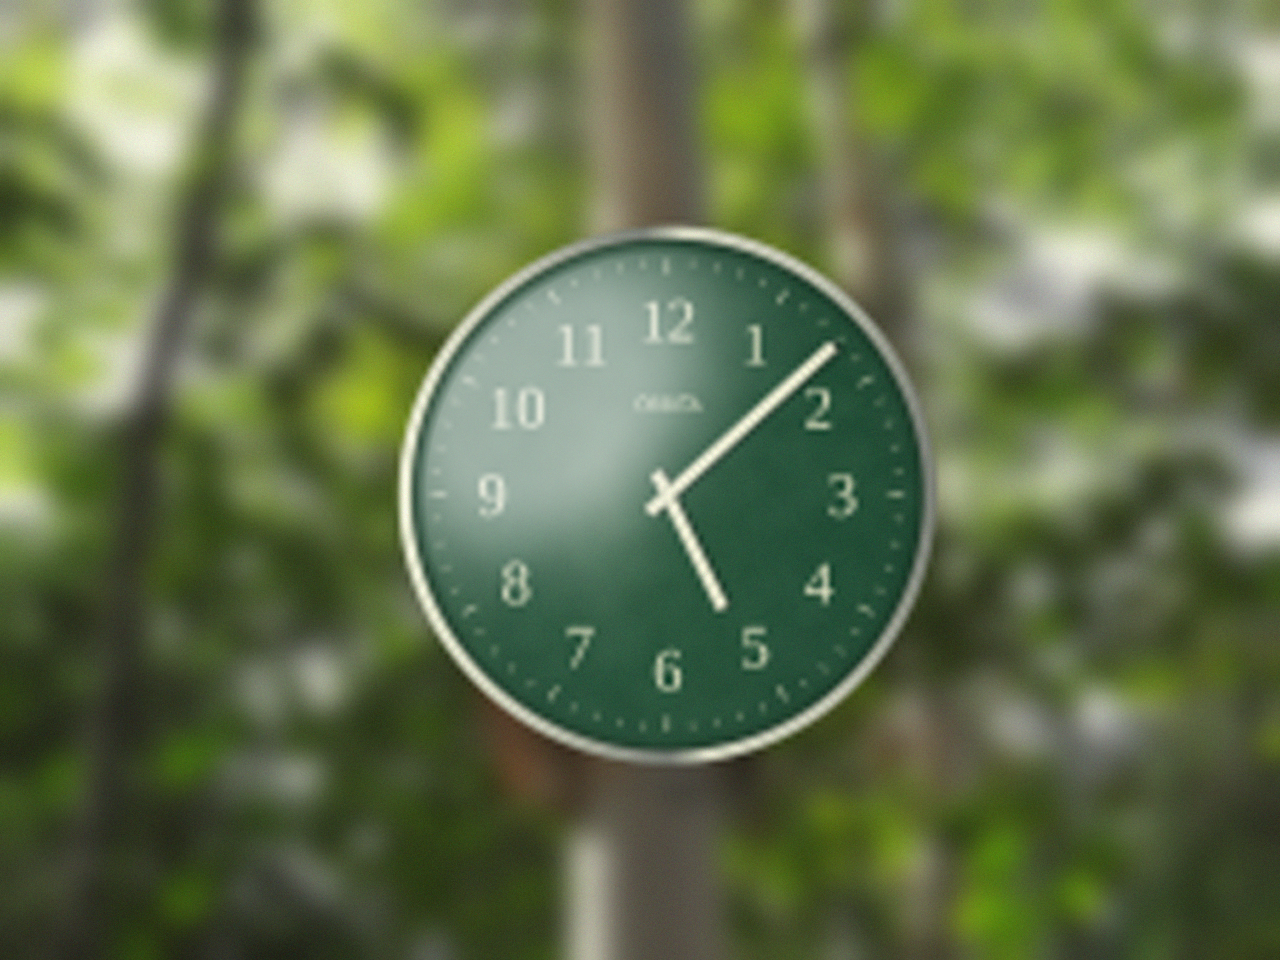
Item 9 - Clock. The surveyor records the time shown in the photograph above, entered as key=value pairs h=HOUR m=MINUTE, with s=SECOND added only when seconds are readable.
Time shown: h=5 m=8
